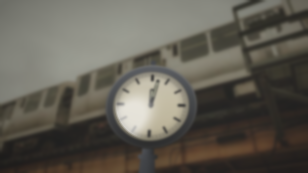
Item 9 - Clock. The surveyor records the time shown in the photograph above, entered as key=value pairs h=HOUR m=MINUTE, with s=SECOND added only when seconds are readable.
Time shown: h=12 m=2
